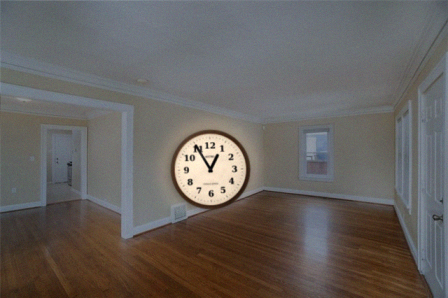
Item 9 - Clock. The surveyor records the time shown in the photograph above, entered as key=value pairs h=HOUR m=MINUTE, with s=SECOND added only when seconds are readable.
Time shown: h=12 m=55
